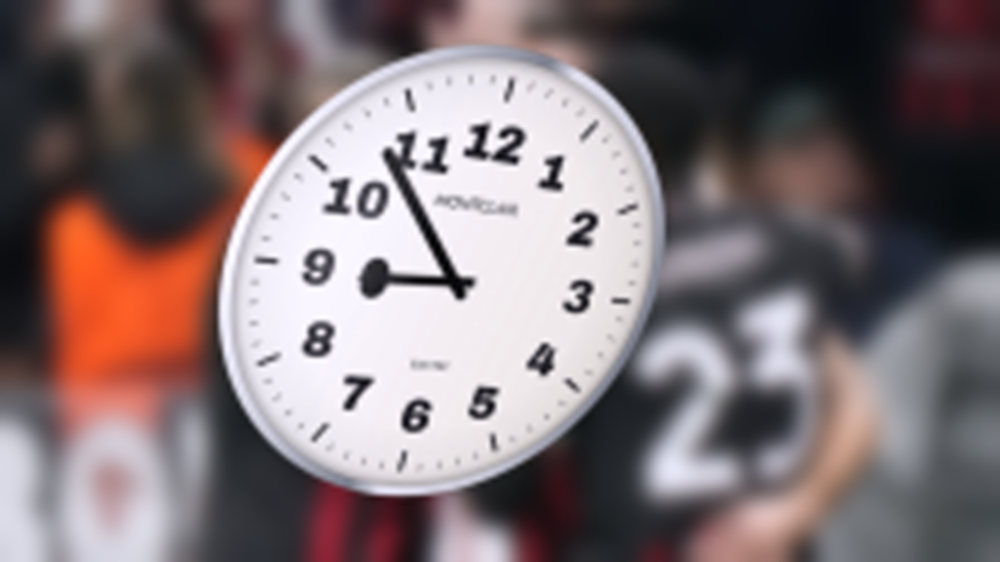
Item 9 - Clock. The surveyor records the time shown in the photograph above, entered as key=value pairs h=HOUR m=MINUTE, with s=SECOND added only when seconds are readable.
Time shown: h=8 m=53
